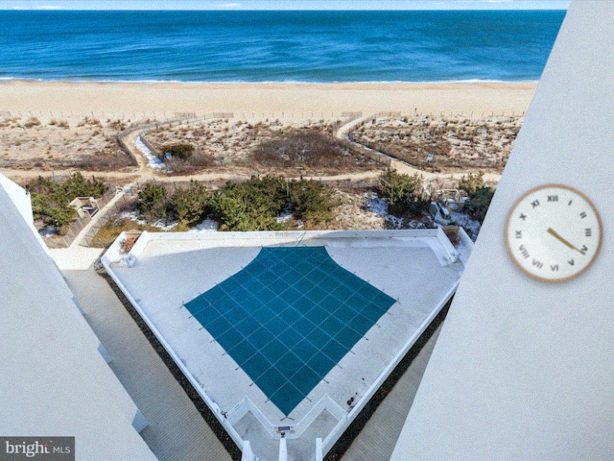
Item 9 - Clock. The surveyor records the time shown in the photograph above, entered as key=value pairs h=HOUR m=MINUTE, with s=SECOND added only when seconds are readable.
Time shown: h=4 m=21
